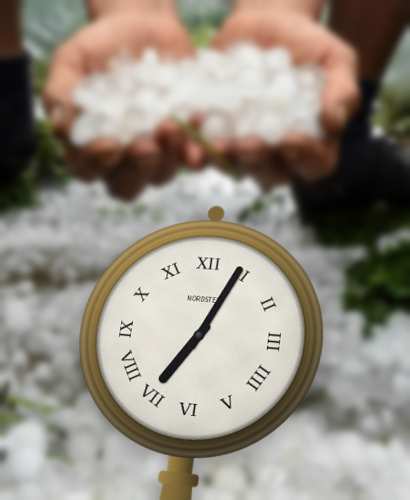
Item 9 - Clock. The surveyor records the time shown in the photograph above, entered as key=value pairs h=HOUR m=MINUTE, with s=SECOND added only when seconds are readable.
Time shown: h=7 m=4
